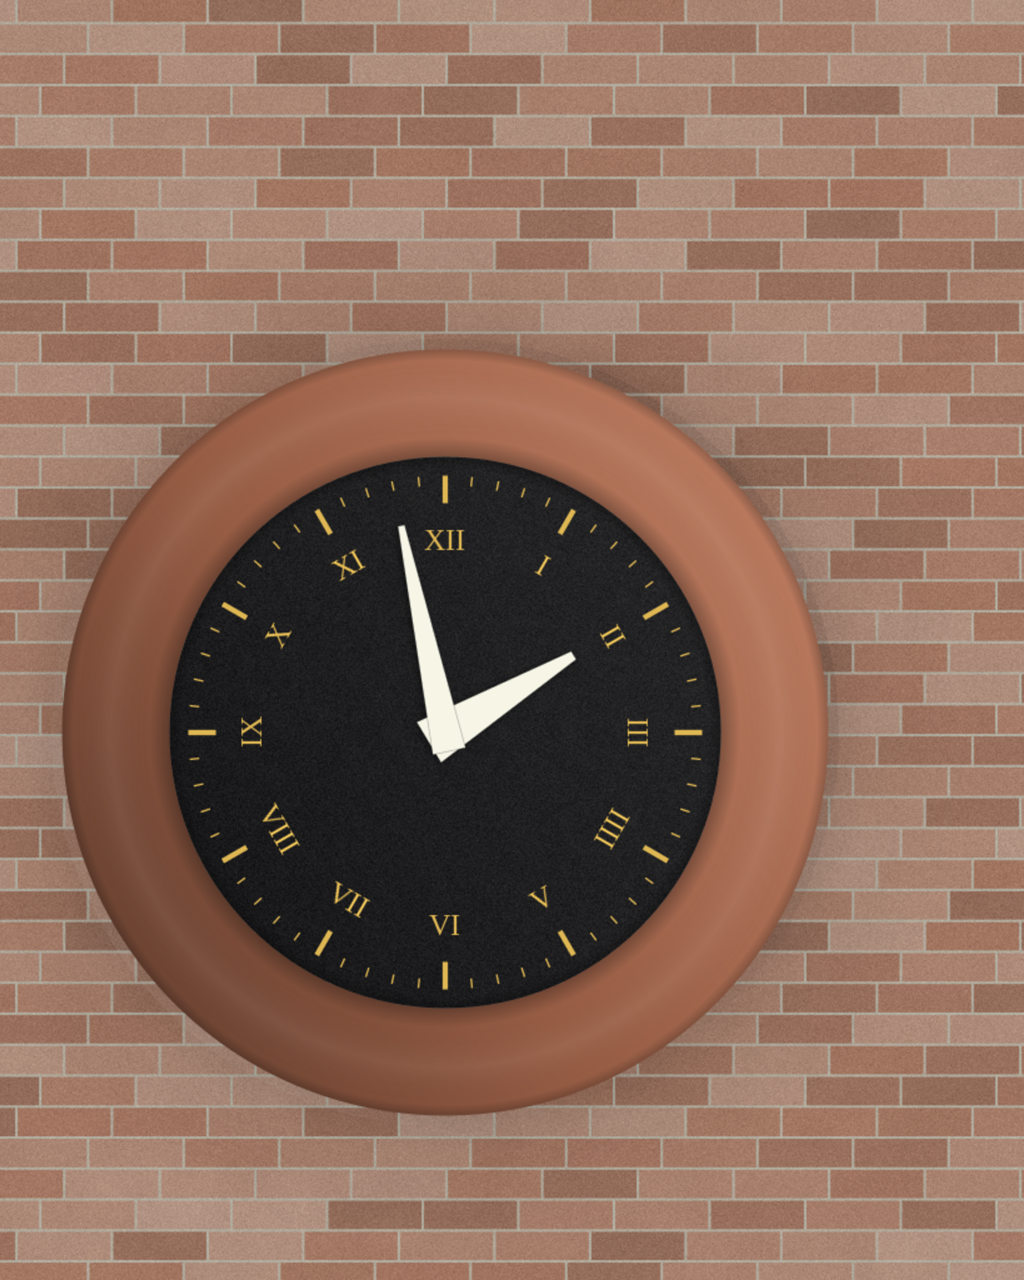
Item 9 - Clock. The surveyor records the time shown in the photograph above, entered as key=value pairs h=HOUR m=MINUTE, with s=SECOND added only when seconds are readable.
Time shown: h=1 m=58
